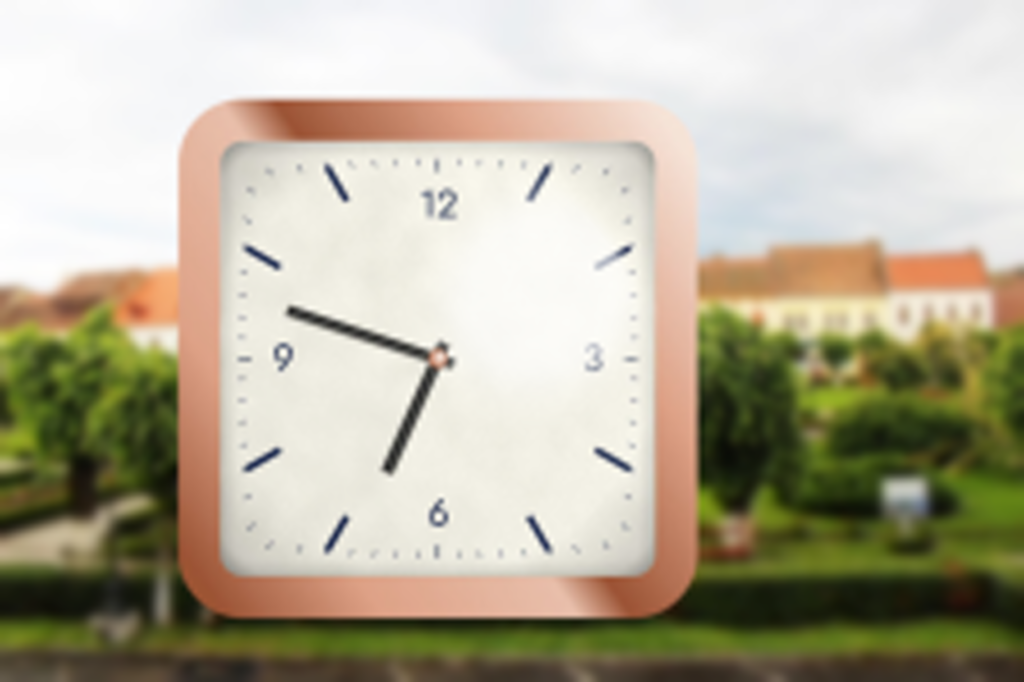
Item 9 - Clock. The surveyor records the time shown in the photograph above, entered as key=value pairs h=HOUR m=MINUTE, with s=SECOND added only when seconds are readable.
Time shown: h=6 m=48
